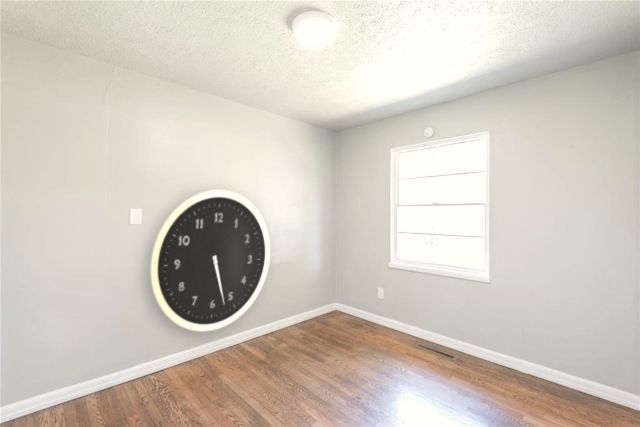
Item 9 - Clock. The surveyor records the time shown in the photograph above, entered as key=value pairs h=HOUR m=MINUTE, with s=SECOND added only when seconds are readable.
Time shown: h=5 m=27
